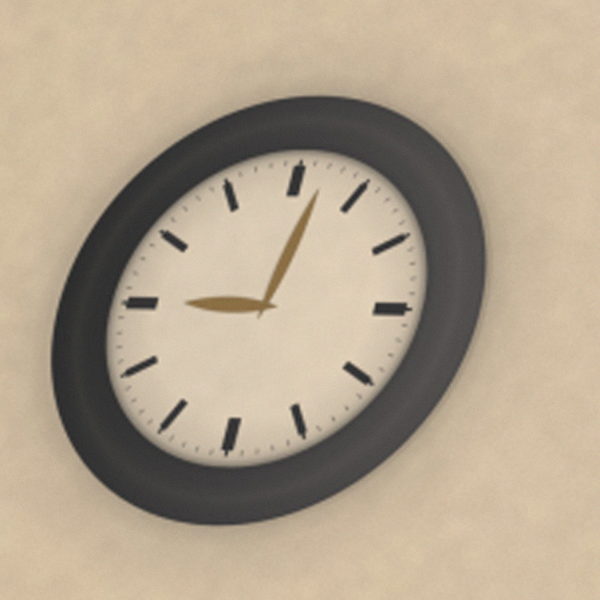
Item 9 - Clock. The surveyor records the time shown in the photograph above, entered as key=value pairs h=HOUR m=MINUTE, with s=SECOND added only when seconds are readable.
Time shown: h=9 m=2
